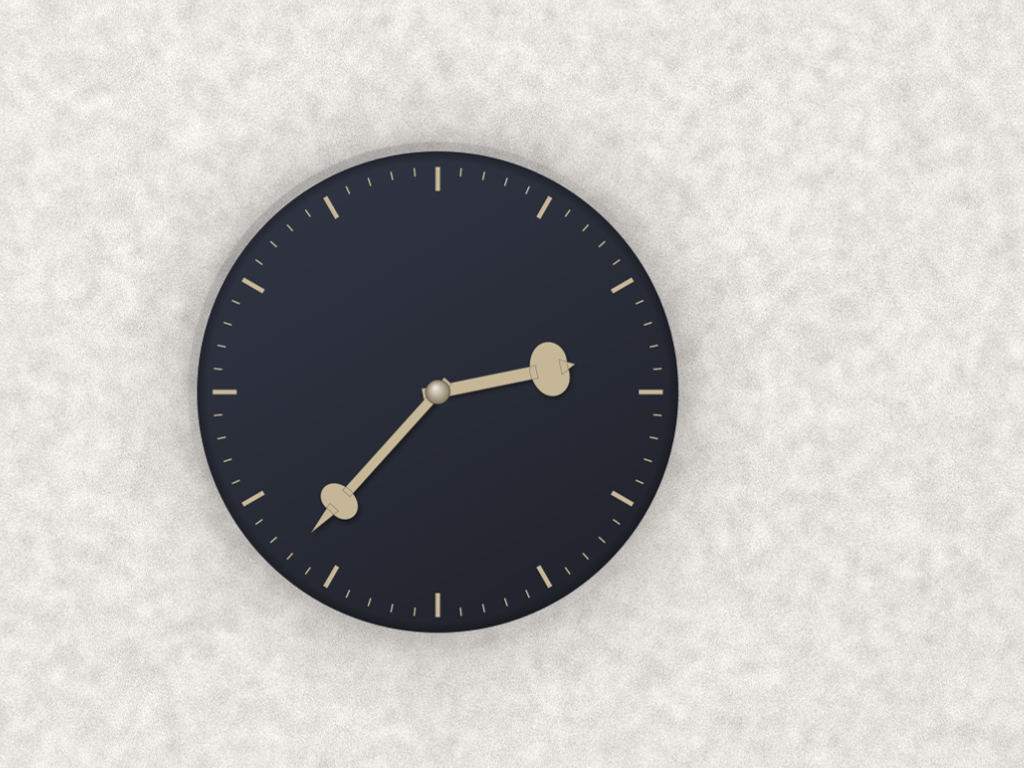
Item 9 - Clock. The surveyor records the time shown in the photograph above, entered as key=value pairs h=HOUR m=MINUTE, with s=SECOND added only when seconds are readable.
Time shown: h=2 m=37
